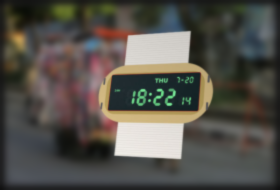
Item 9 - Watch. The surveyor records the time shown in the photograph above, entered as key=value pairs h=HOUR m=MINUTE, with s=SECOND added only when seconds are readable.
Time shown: h=18 m=22 s=14
